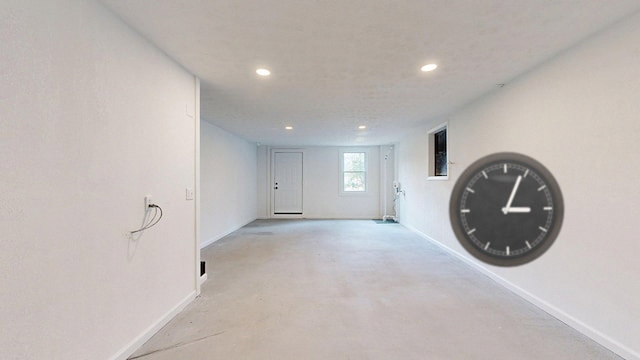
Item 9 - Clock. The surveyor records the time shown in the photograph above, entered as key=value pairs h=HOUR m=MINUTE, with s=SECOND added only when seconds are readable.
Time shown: h=3 m=4
